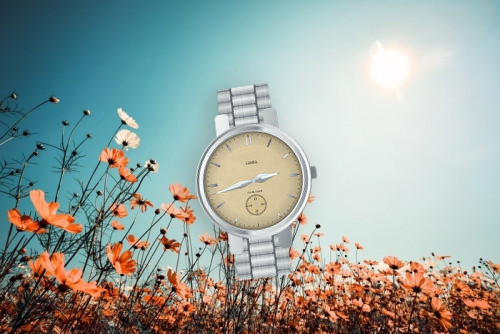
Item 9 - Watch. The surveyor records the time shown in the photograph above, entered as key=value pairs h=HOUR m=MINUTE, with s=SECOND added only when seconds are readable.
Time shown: h=2 m=43
